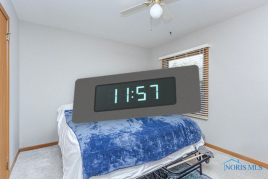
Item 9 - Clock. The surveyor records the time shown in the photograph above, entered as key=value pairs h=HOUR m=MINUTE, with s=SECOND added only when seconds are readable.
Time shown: h=11 m=57
